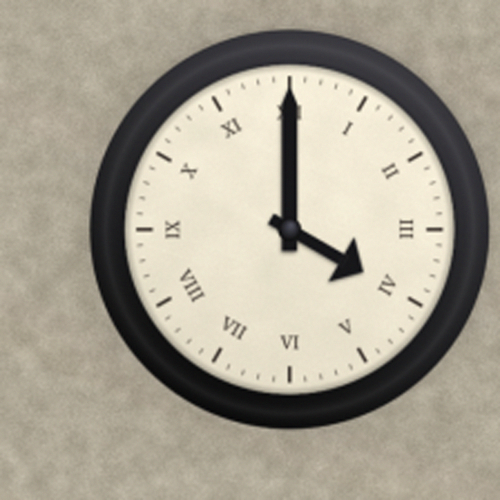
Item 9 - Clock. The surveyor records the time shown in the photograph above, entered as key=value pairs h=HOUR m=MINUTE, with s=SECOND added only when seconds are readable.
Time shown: h=4 m=0
